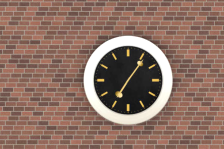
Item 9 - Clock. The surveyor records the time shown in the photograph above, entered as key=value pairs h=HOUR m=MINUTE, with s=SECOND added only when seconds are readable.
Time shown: h=7 m=6
